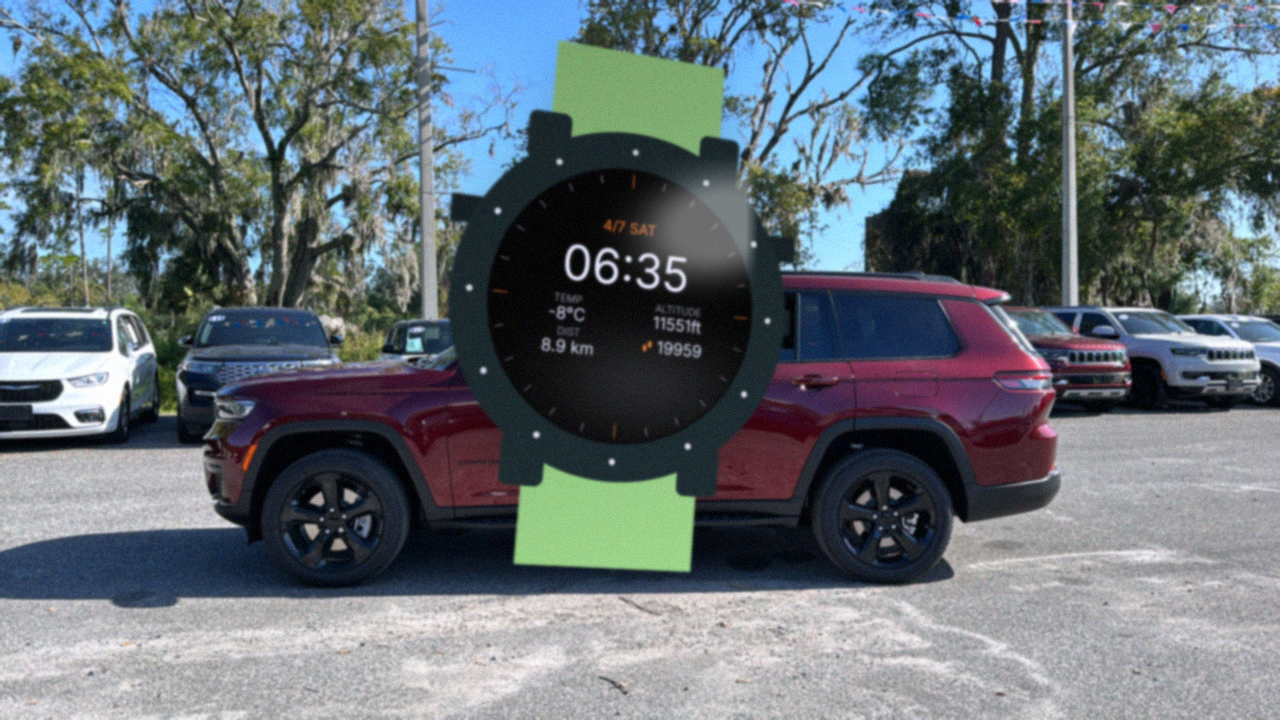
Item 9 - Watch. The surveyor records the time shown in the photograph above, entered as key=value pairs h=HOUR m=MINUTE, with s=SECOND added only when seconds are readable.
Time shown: h=6 m=35
